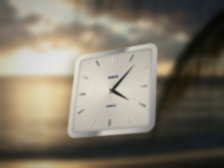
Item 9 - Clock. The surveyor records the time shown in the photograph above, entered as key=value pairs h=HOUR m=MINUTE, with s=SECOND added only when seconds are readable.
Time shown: h=4 m=7
